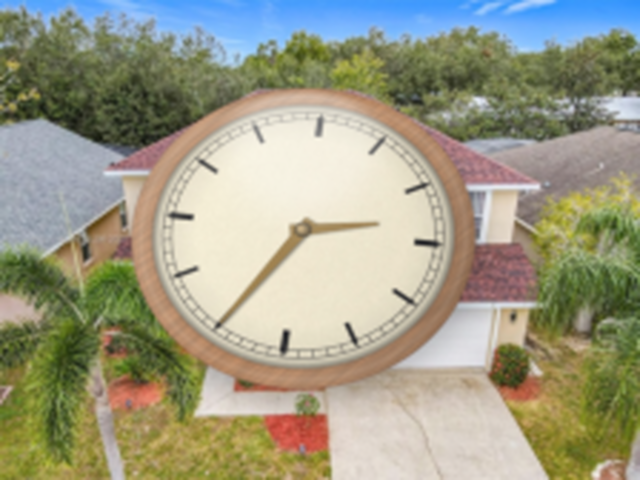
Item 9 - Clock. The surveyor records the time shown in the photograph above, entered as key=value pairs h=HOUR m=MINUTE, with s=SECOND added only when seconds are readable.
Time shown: h=2 m=35
